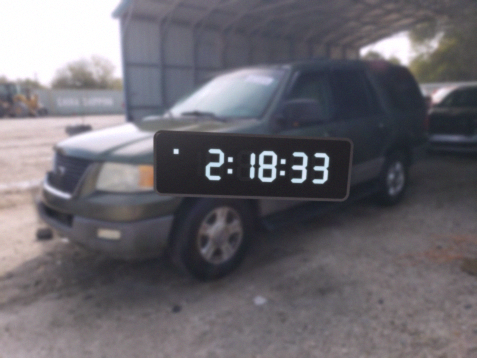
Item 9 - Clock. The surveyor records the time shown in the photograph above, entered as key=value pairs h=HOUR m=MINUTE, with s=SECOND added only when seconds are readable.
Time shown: h=2 m=18 s=33
